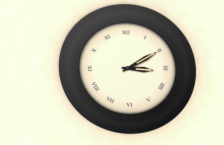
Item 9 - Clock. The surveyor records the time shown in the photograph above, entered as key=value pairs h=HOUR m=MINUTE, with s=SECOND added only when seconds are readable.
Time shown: h=3 m=10
